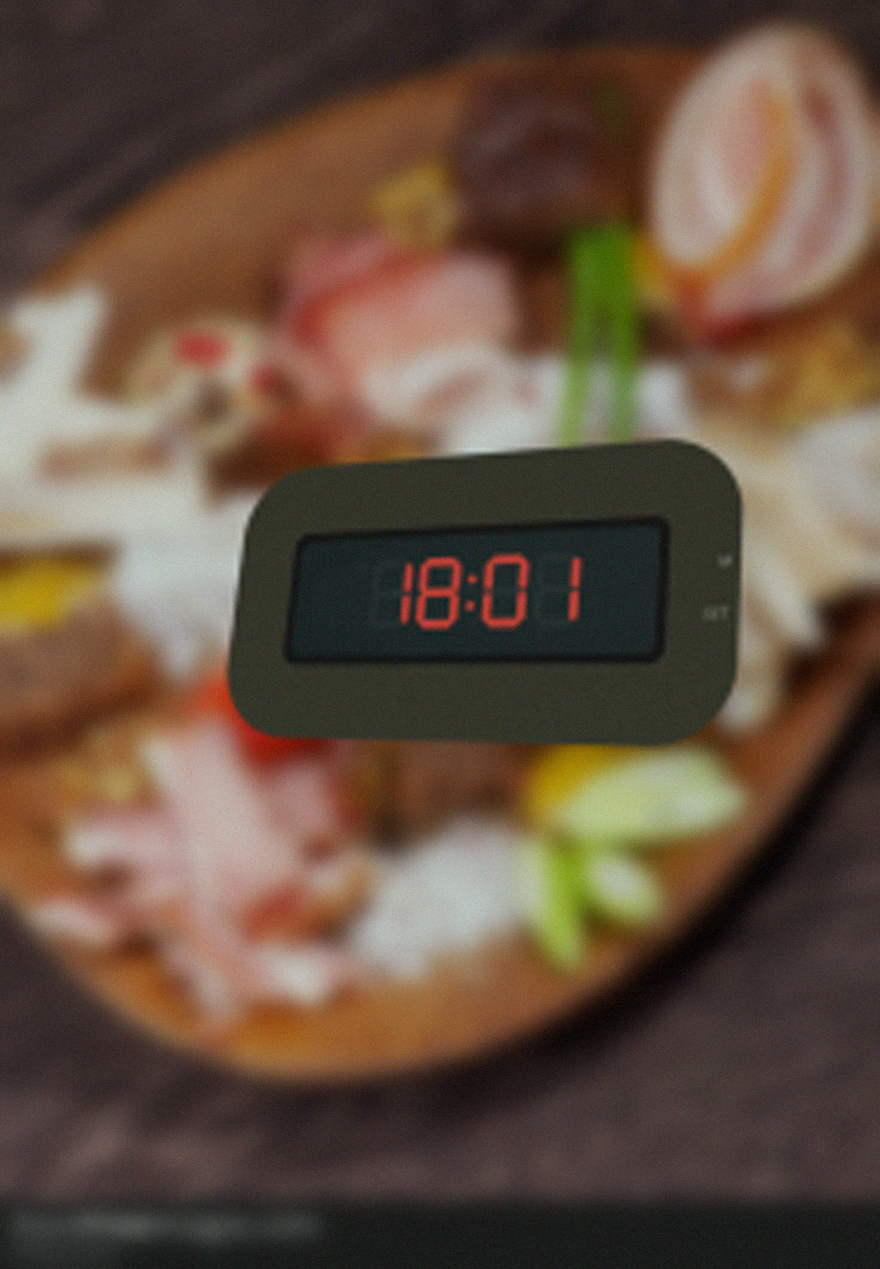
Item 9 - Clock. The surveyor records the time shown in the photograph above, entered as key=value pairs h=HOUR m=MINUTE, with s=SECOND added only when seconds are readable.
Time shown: h=18 m=1
